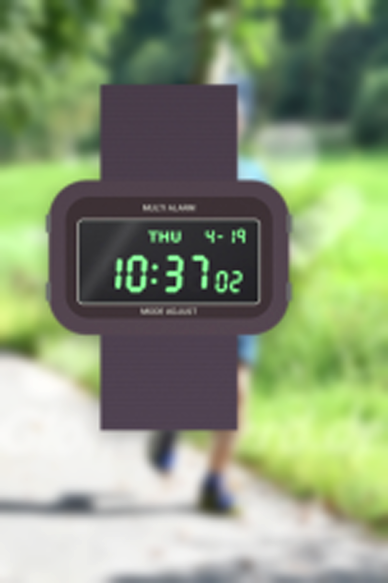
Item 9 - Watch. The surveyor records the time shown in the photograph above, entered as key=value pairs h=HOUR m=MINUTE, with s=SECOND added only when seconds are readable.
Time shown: h=10 m=37 s=2
